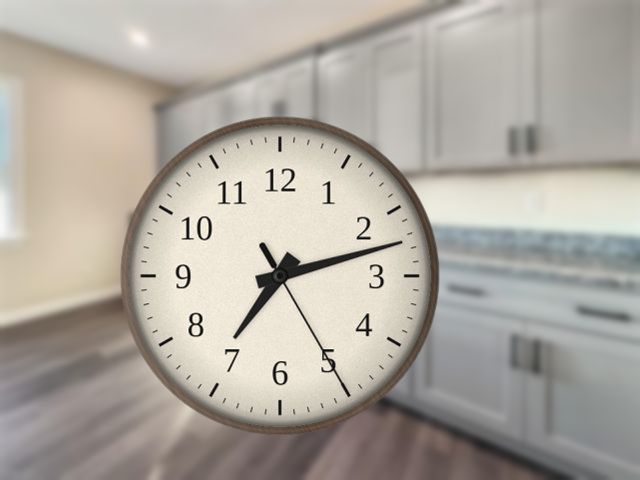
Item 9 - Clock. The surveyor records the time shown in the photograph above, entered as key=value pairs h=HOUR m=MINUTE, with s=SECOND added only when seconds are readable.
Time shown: h=7 m=12 s=25
